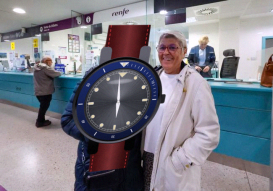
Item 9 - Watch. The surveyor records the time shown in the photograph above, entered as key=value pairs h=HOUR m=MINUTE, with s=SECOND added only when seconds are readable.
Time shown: h=5 m=59
